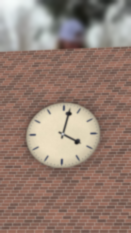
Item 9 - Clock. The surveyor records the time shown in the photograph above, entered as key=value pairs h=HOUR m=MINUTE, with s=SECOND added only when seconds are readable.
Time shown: h=4 m=2
